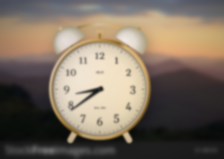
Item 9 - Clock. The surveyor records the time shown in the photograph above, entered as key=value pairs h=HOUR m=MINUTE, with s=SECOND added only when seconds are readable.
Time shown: h=8 m=39
